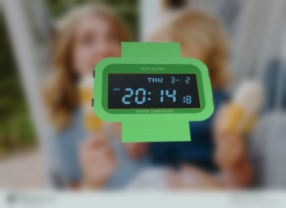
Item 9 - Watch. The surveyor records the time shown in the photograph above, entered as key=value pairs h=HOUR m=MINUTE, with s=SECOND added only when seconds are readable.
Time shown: h=20 m=14
